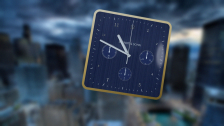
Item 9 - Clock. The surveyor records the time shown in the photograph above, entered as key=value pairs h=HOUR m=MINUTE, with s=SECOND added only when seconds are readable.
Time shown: h=10 m=48
